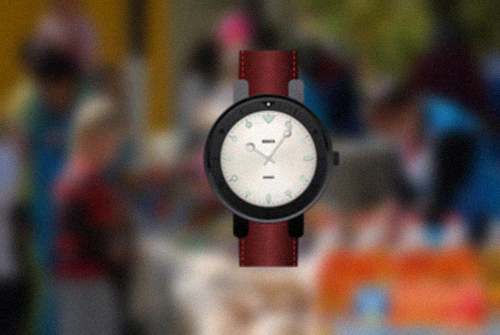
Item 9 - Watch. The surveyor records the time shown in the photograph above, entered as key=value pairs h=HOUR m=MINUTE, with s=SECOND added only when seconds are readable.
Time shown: h=10 m=6
